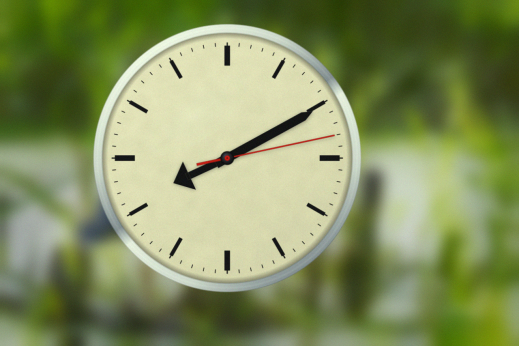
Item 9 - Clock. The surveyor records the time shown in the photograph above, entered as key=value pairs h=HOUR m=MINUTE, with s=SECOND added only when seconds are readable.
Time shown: h=8 m=10 s=13
